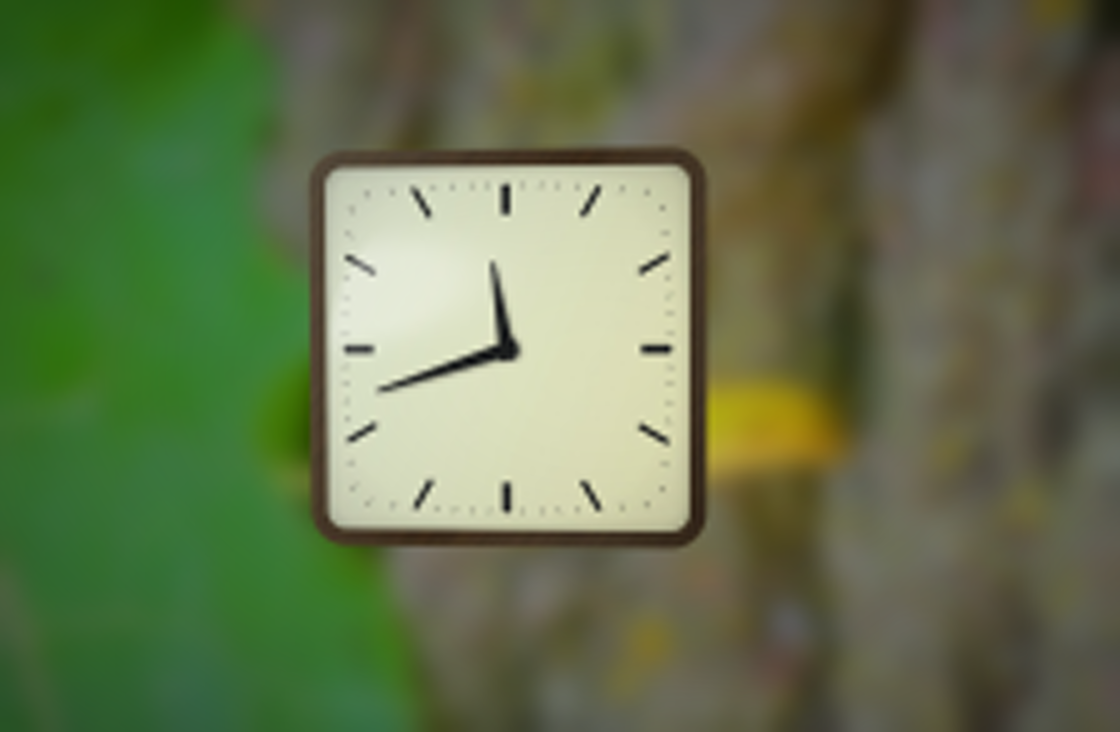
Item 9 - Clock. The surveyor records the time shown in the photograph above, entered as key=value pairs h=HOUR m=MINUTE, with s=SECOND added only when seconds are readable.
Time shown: h=11 m=42
